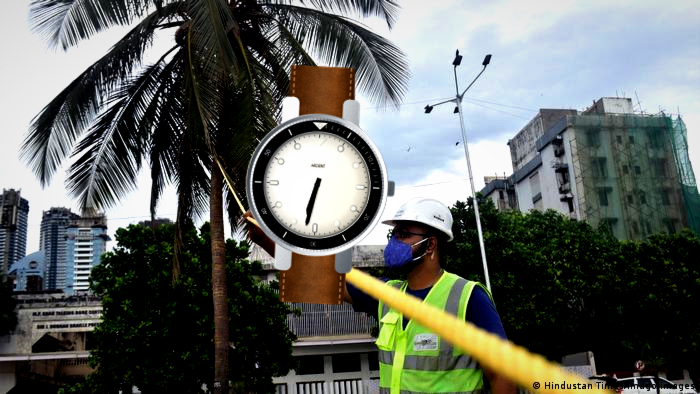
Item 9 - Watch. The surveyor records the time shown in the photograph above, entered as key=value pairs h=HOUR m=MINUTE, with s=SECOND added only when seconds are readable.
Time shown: h=6 m=32
